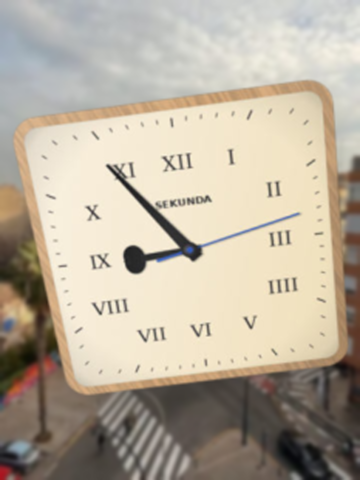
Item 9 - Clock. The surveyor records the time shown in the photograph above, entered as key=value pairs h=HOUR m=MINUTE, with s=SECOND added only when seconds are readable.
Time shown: h=8 m=54 s=13
